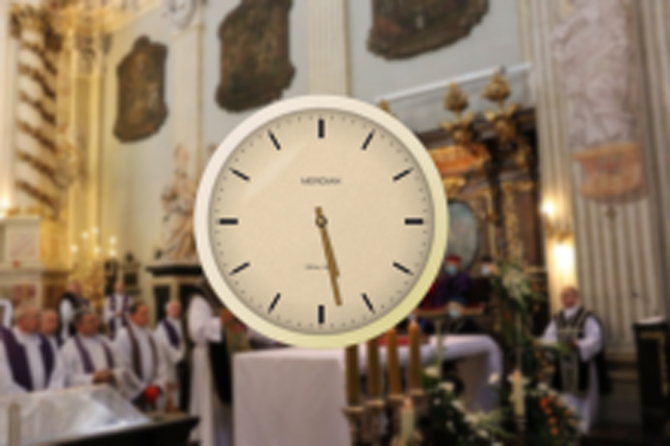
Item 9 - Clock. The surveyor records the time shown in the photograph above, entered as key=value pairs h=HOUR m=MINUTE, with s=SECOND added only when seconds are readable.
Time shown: h=5 m=28
